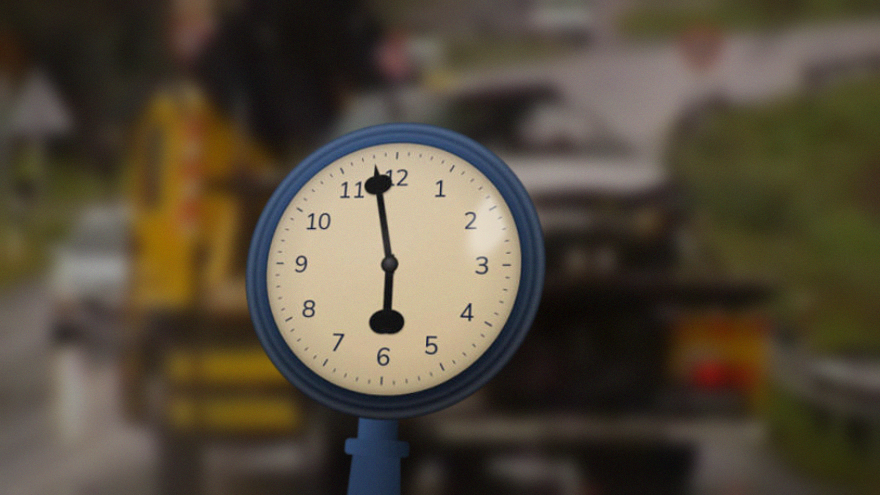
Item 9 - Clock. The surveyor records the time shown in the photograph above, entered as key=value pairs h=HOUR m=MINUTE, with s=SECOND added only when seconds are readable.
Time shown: h=5 m=58
